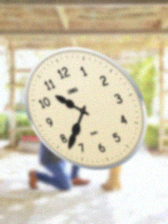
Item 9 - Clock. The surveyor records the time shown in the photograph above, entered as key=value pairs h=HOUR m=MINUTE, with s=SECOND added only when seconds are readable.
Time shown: h=10 m=38
